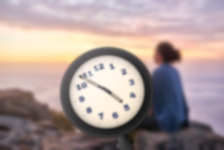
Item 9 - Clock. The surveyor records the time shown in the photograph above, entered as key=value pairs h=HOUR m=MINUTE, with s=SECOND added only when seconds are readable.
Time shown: h=4 m=53
